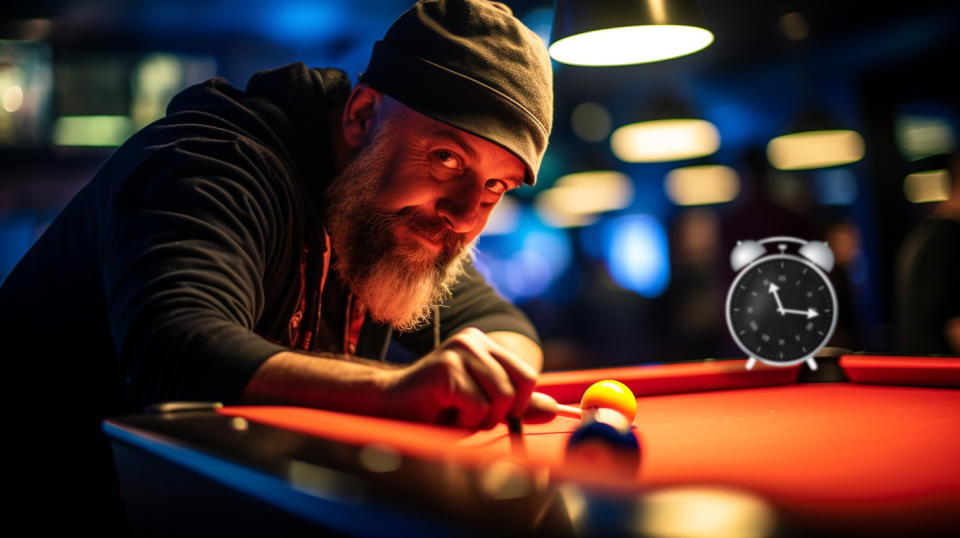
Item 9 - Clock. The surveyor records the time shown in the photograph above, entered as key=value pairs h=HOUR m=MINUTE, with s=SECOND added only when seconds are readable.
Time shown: h=11 m=16
